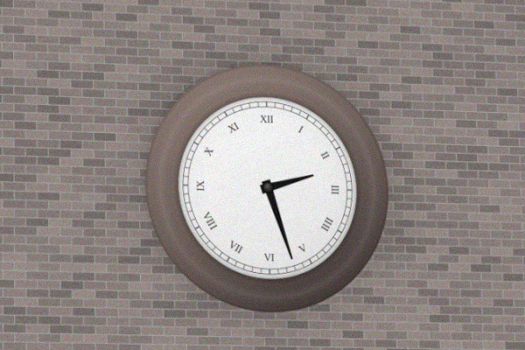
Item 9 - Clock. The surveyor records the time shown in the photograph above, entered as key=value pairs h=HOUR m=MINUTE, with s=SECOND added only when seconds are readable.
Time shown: h=2 m=27
